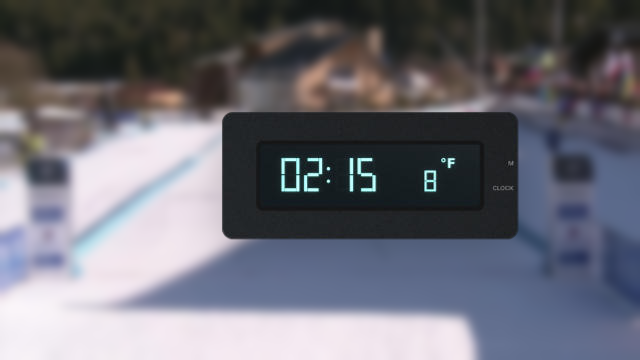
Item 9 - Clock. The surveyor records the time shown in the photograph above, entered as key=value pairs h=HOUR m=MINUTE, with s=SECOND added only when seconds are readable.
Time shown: h=2 m=15
